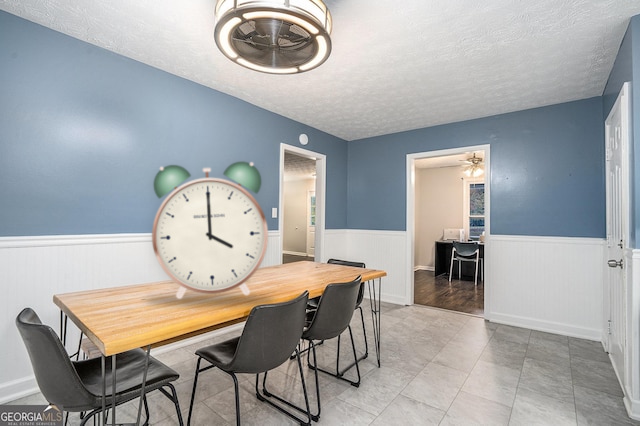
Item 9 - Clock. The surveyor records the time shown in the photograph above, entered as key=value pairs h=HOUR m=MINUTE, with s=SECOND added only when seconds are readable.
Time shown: h=4 m=0
